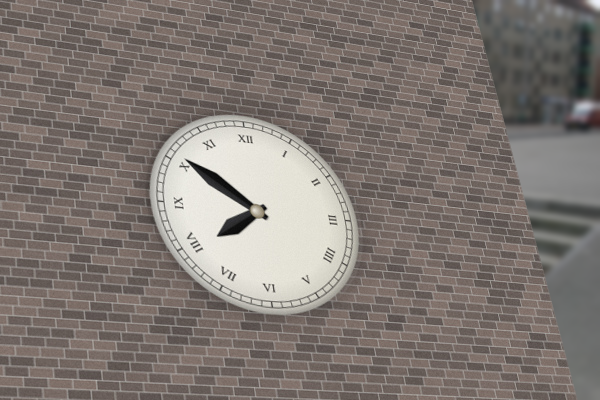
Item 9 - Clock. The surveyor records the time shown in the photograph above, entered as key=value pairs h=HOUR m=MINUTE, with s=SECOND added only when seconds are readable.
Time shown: h=7 m=51
